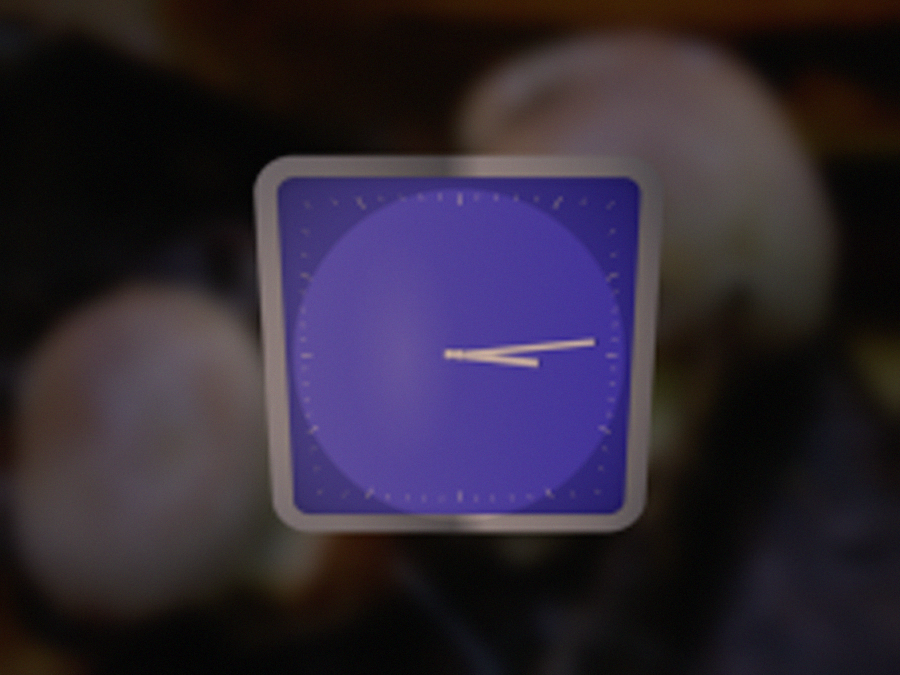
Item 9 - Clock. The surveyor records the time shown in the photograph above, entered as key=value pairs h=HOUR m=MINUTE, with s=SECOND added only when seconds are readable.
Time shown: h=3 m=14
